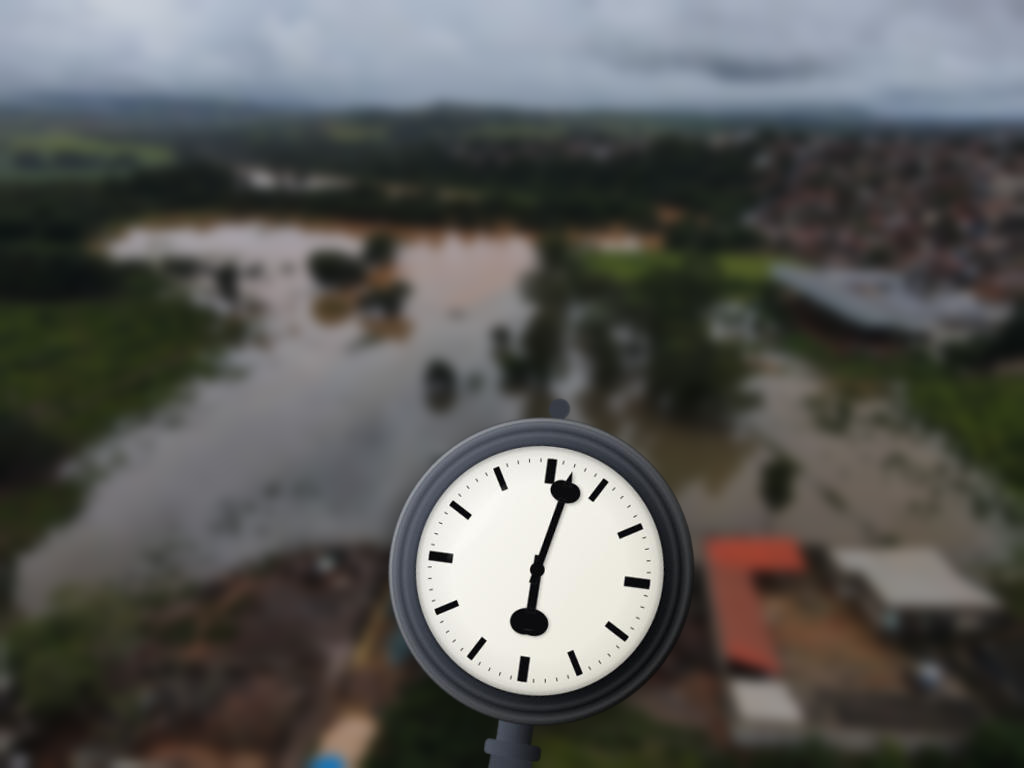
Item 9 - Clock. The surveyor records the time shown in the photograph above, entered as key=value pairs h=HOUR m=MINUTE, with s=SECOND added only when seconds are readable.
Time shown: h=6 m=2
